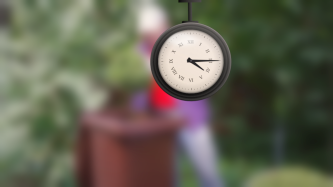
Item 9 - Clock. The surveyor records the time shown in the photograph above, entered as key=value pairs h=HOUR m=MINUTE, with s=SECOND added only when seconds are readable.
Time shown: h=4 m=15
